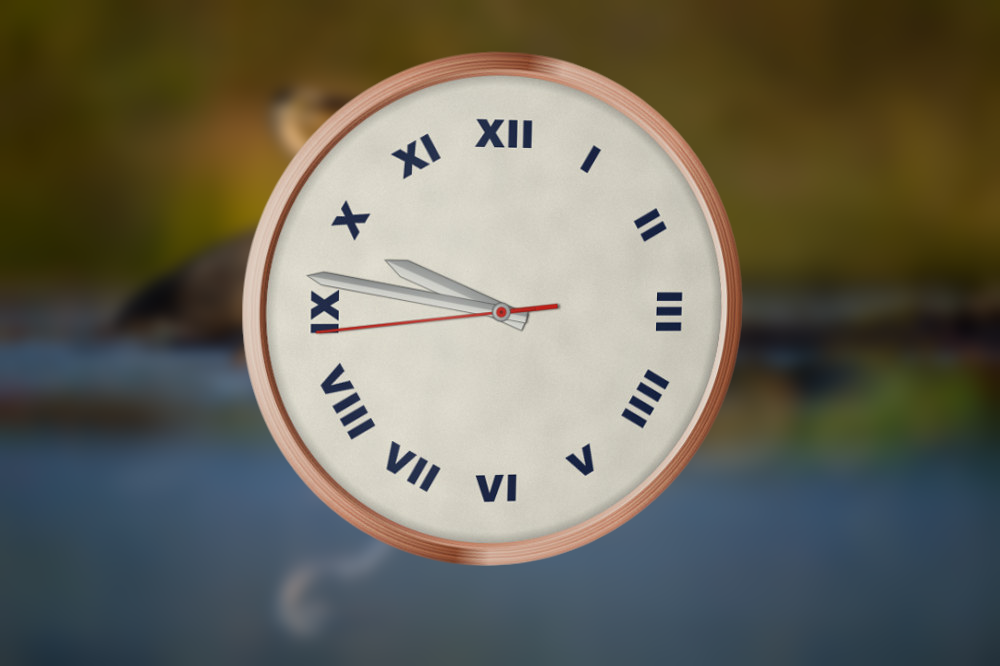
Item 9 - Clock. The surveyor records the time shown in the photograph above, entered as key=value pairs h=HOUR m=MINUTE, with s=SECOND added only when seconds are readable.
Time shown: h=9 m=46 s=44
